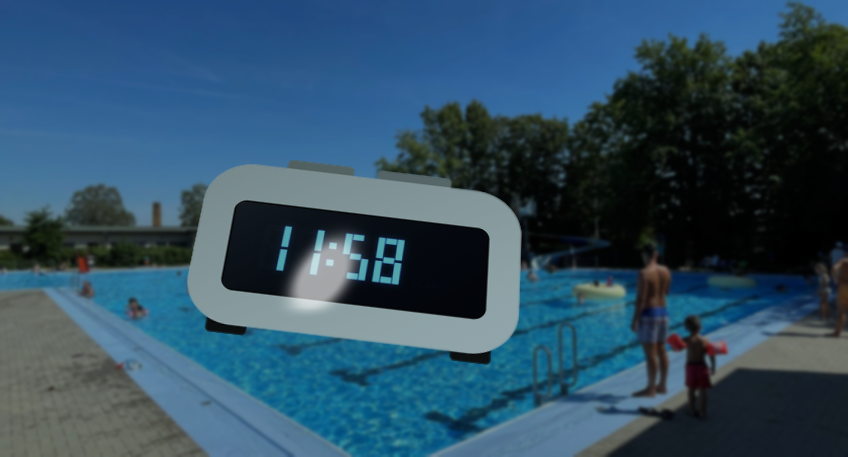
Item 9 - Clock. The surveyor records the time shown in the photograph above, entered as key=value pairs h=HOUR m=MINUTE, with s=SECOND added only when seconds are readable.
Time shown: h=11 m=58
